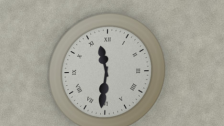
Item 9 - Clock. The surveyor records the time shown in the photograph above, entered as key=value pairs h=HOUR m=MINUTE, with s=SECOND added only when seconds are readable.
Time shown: h=11 m=31
